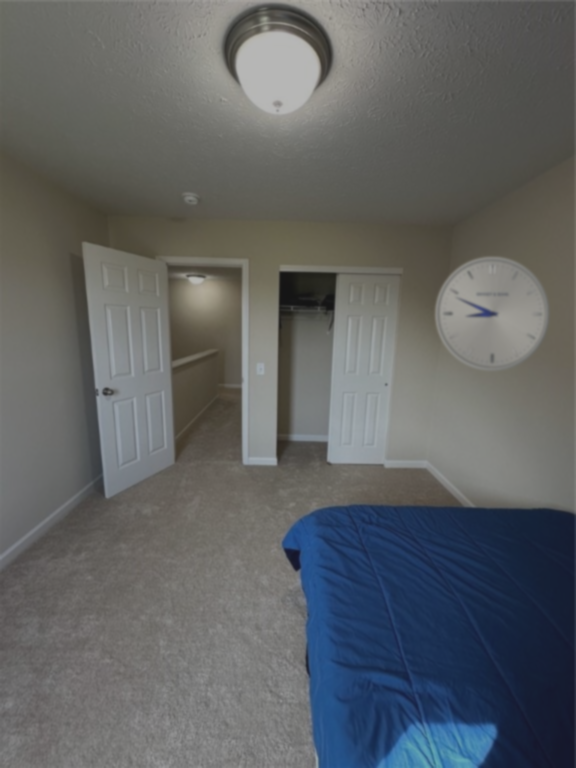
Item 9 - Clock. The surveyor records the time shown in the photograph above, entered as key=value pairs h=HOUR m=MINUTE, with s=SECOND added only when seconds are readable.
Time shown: h=8 m=49
